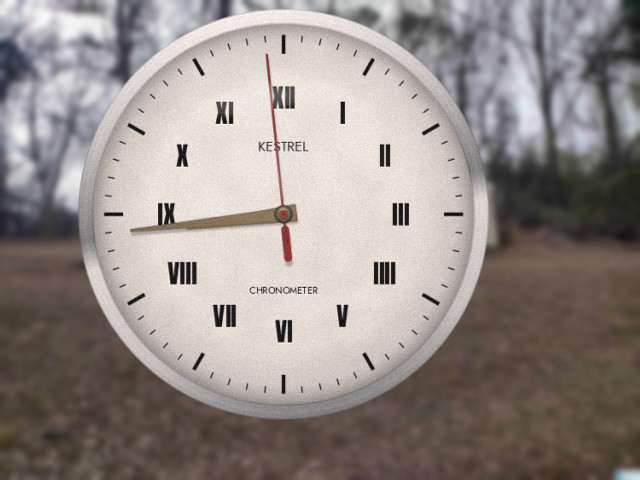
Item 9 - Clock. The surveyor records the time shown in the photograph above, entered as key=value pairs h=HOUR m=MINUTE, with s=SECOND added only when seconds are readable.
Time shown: h=8 m=43 s=59
